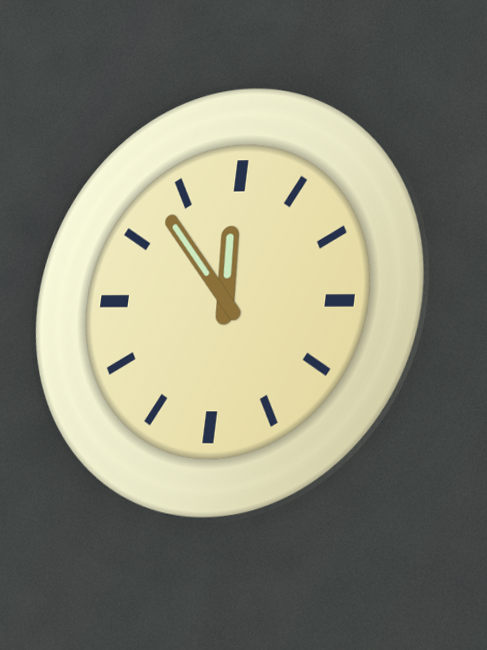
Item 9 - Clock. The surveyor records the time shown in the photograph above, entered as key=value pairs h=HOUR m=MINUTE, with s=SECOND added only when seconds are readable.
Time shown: h=11 m=53
